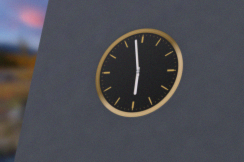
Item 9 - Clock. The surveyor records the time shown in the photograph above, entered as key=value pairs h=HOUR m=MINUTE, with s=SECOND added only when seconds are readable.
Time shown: h=5 m=58
